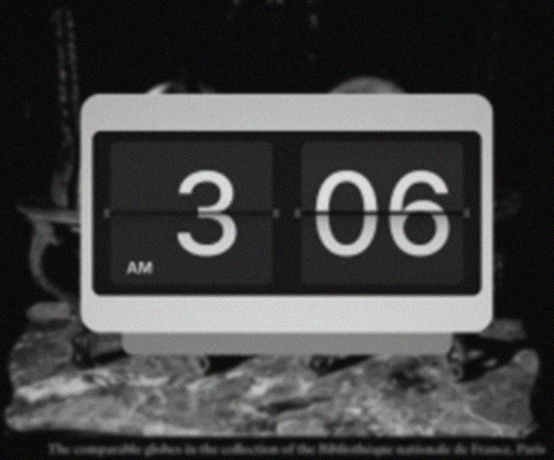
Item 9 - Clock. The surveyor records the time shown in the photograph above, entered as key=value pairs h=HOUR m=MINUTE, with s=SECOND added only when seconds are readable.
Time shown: h=3 m=6
